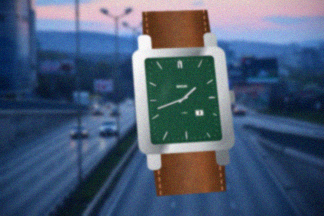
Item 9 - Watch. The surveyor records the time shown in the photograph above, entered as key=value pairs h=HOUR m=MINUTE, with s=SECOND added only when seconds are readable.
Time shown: h=1 m=42
